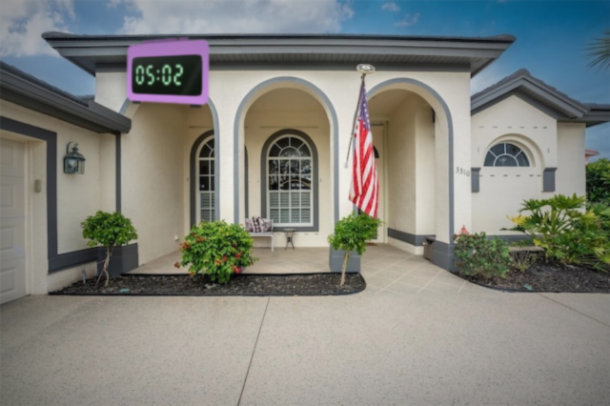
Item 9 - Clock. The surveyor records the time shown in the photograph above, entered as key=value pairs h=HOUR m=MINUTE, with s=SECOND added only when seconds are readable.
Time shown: h=5 m=2
